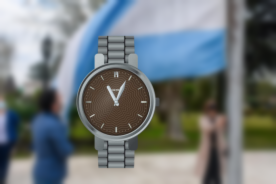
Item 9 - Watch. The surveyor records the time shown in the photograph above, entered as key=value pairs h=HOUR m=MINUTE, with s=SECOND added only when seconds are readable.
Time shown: h=11 m=4
